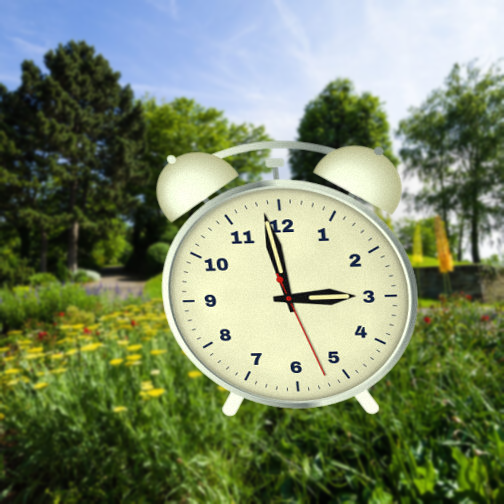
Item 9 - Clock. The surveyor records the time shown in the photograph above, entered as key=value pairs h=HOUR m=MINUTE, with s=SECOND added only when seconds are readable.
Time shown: h=2 m=58 s=27
